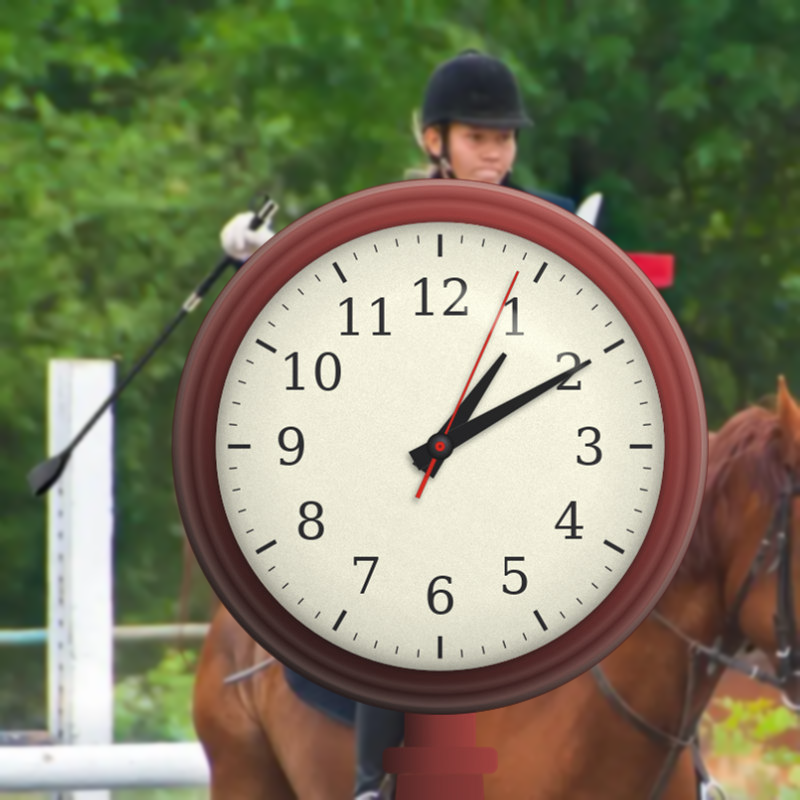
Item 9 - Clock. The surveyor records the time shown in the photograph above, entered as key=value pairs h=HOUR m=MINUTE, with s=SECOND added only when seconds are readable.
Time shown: h=1 m=10 s=4
